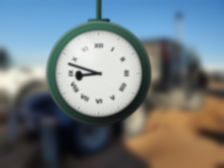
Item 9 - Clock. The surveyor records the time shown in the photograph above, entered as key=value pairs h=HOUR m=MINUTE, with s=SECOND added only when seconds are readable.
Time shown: h=8 m=48
